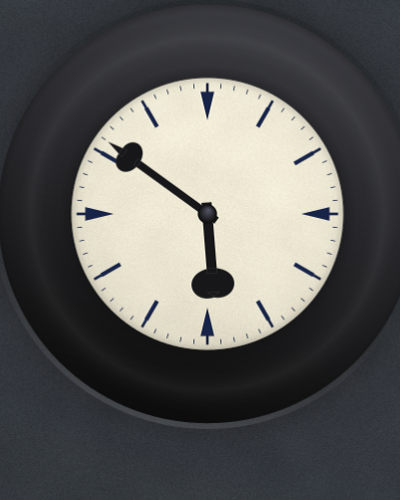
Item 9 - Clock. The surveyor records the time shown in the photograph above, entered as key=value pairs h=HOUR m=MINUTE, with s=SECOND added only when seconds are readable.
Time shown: h=5 m=51
